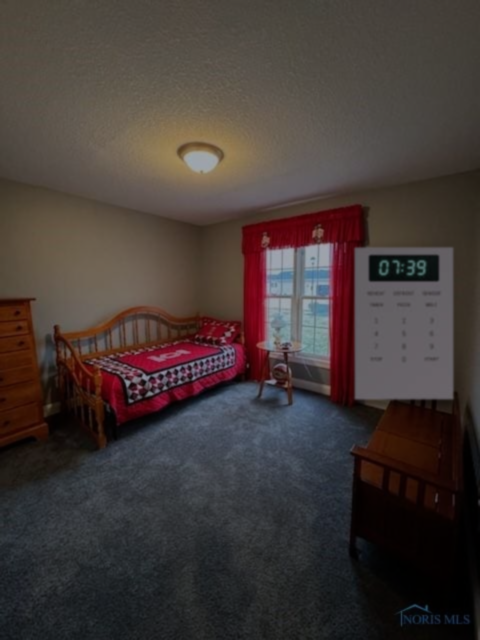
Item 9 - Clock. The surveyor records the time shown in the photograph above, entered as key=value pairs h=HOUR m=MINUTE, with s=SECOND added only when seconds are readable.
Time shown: h=7 m=39
